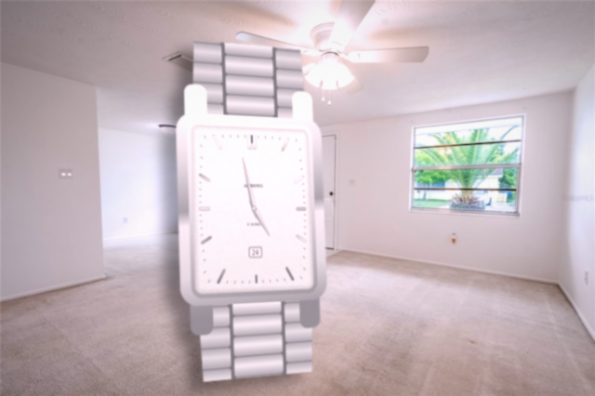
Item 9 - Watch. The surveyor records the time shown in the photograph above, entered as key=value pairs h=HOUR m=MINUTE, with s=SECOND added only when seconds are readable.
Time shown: h=4 m=58
